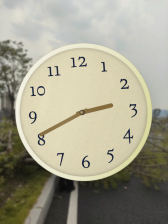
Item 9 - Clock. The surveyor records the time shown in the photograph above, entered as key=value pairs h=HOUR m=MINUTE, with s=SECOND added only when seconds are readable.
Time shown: h=2 m=41
